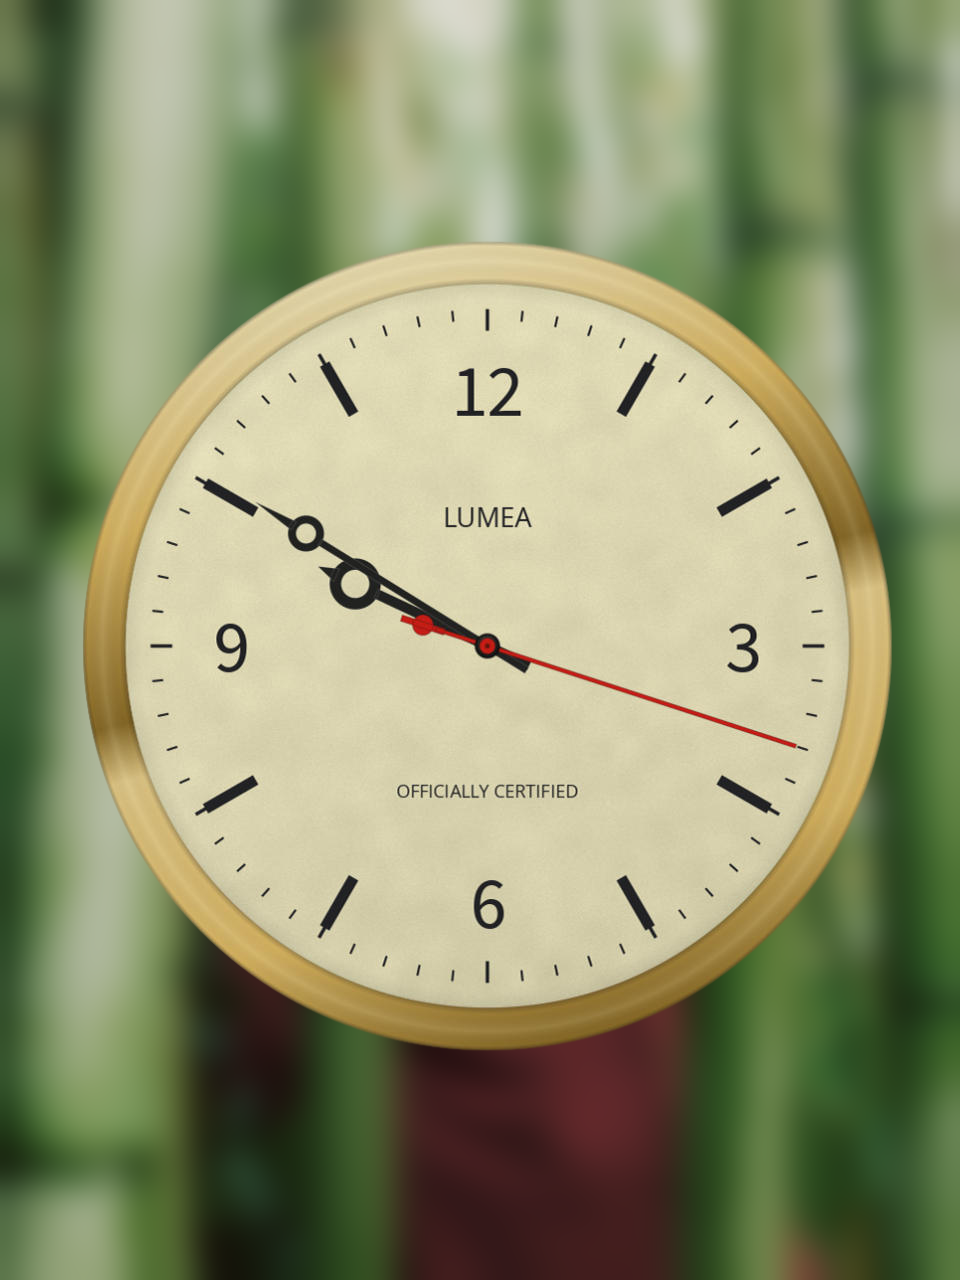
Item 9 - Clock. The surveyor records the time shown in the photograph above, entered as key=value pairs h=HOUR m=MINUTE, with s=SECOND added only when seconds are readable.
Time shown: h=9 m=50 s=18
